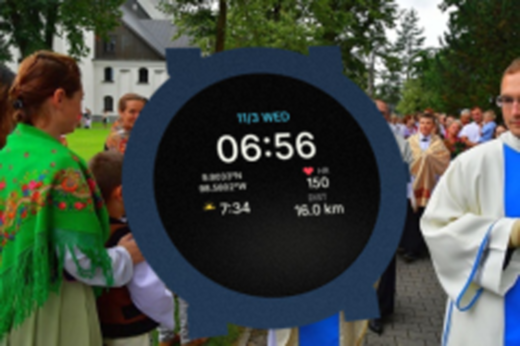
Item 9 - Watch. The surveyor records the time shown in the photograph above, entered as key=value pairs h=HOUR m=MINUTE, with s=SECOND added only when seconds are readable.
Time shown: h=6 m=56
